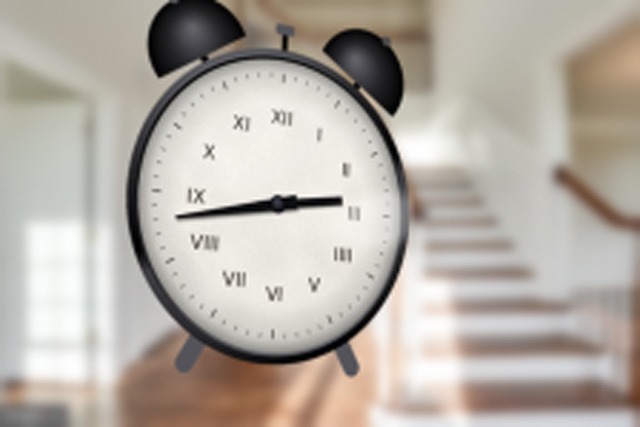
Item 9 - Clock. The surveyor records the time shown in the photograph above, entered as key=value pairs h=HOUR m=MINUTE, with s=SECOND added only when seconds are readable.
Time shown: h=2 m=43
